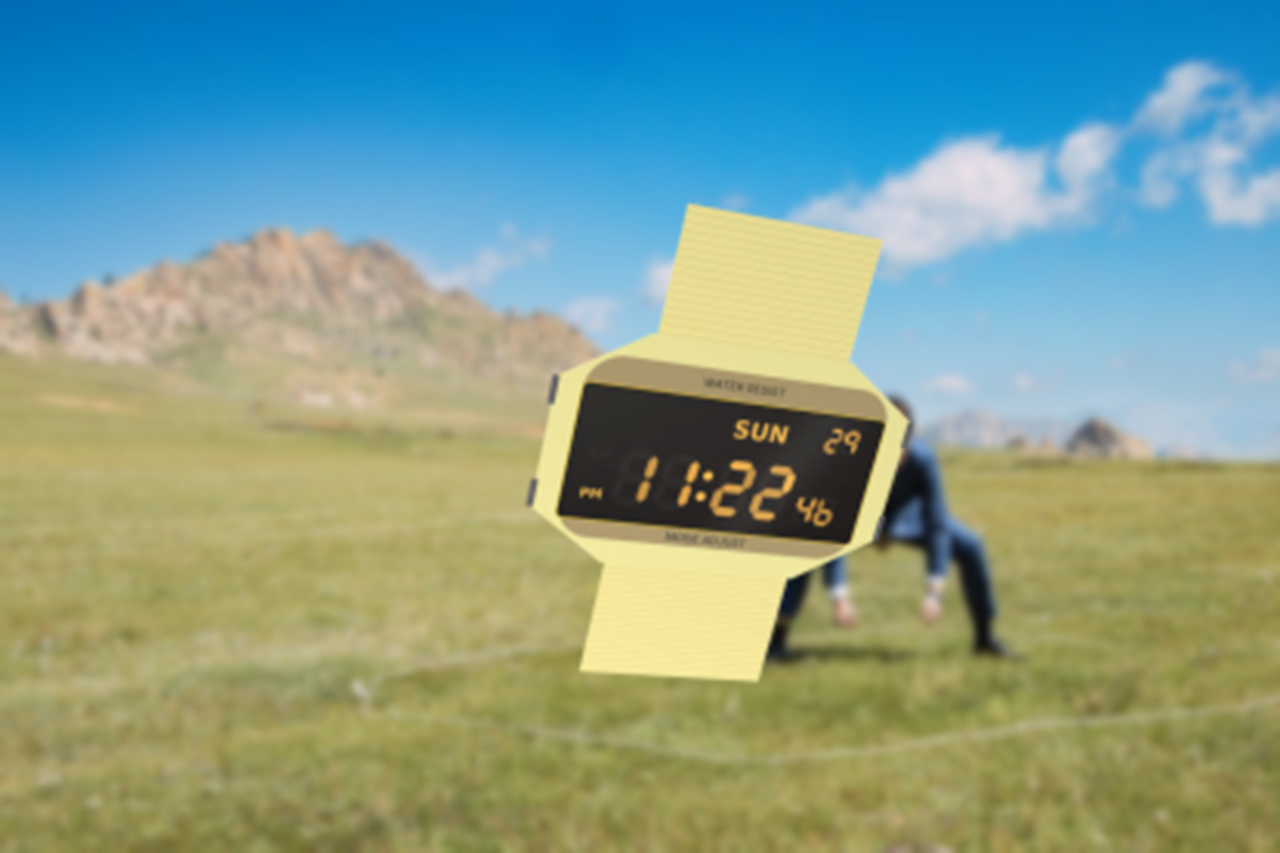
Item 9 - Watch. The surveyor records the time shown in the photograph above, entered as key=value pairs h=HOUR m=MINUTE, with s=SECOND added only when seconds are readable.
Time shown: h=11 m=22 s=46
